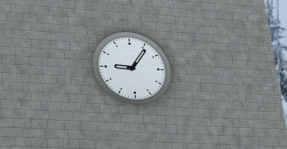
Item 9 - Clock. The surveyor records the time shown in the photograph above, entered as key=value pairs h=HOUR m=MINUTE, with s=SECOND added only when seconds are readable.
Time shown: h=9 m=6
